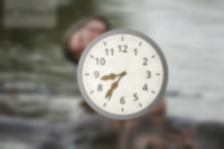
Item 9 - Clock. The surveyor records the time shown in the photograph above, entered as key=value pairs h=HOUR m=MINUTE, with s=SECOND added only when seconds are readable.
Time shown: h=8 m=36
